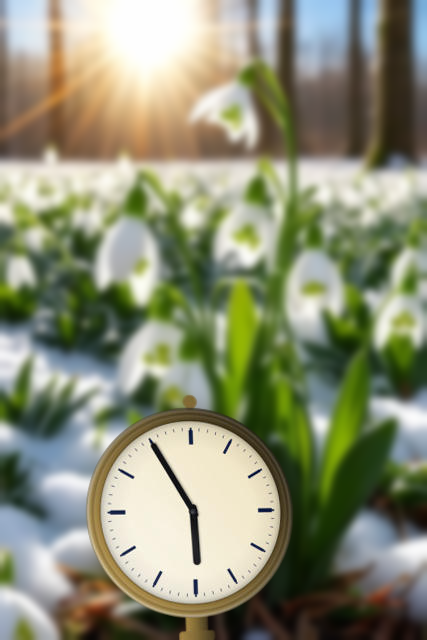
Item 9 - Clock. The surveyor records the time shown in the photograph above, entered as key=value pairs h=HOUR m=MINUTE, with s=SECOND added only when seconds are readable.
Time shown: h=5 m=55
